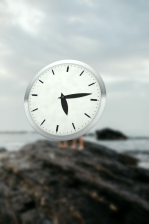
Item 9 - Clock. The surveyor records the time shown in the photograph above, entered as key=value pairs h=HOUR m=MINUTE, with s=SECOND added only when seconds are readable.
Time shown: h=5 m=13
